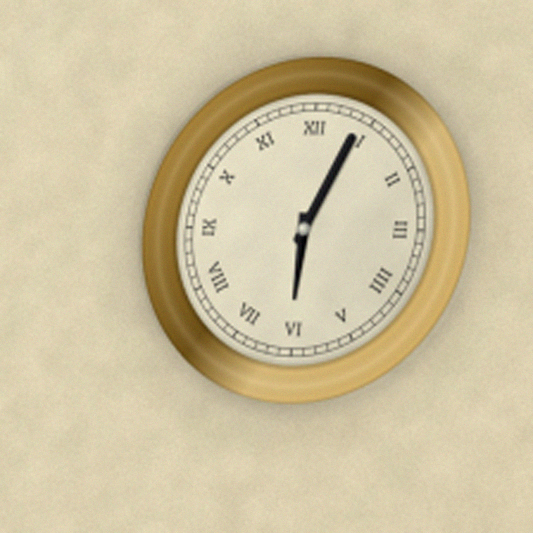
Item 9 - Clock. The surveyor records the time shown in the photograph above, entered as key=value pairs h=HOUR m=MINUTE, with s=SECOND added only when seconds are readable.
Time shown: h=6 m=4
